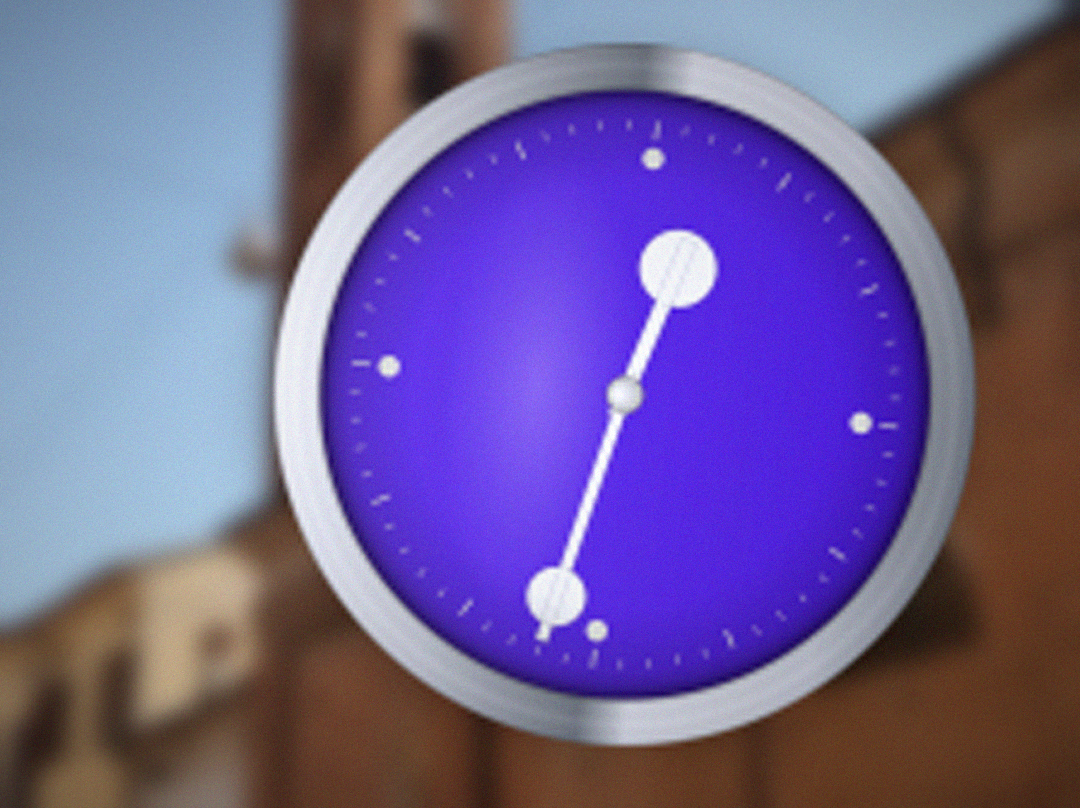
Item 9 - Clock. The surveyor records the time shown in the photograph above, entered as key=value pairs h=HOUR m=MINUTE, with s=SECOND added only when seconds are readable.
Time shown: h=12 m=32
